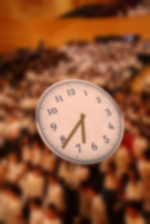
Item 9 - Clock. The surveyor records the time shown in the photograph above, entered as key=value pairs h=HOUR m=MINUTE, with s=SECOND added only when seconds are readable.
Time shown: h=6 m=39
